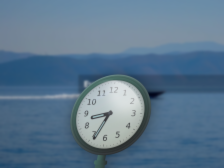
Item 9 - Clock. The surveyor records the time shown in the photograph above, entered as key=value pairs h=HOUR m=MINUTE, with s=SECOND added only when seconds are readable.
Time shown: h=8 m=34
